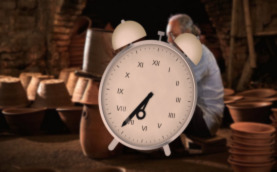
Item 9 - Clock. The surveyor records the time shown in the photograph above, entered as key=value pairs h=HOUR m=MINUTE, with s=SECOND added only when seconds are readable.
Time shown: h=6 m=36
